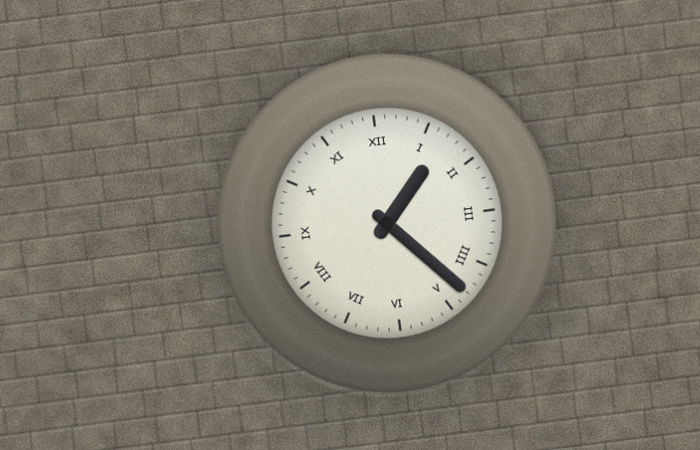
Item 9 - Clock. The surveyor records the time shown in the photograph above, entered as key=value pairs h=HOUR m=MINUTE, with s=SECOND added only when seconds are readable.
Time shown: h=1 m=23
